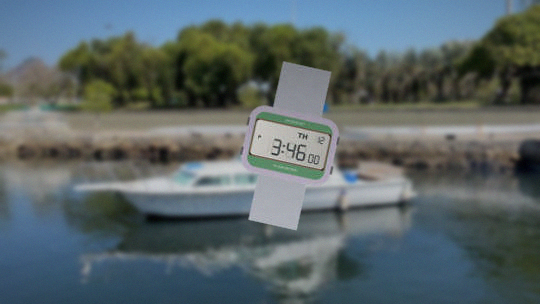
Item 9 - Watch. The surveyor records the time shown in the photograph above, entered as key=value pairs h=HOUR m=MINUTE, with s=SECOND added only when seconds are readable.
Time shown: h=3 m=46 s=0
